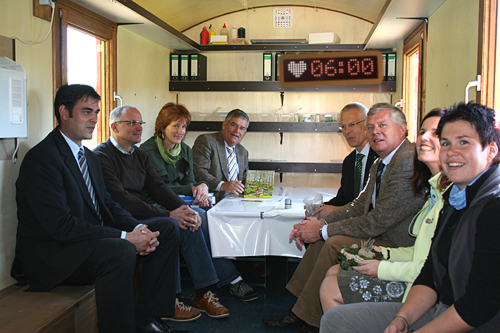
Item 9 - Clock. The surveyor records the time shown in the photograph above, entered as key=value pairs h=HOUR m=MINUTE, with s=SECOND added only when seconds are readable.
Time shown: h=6 m=0
